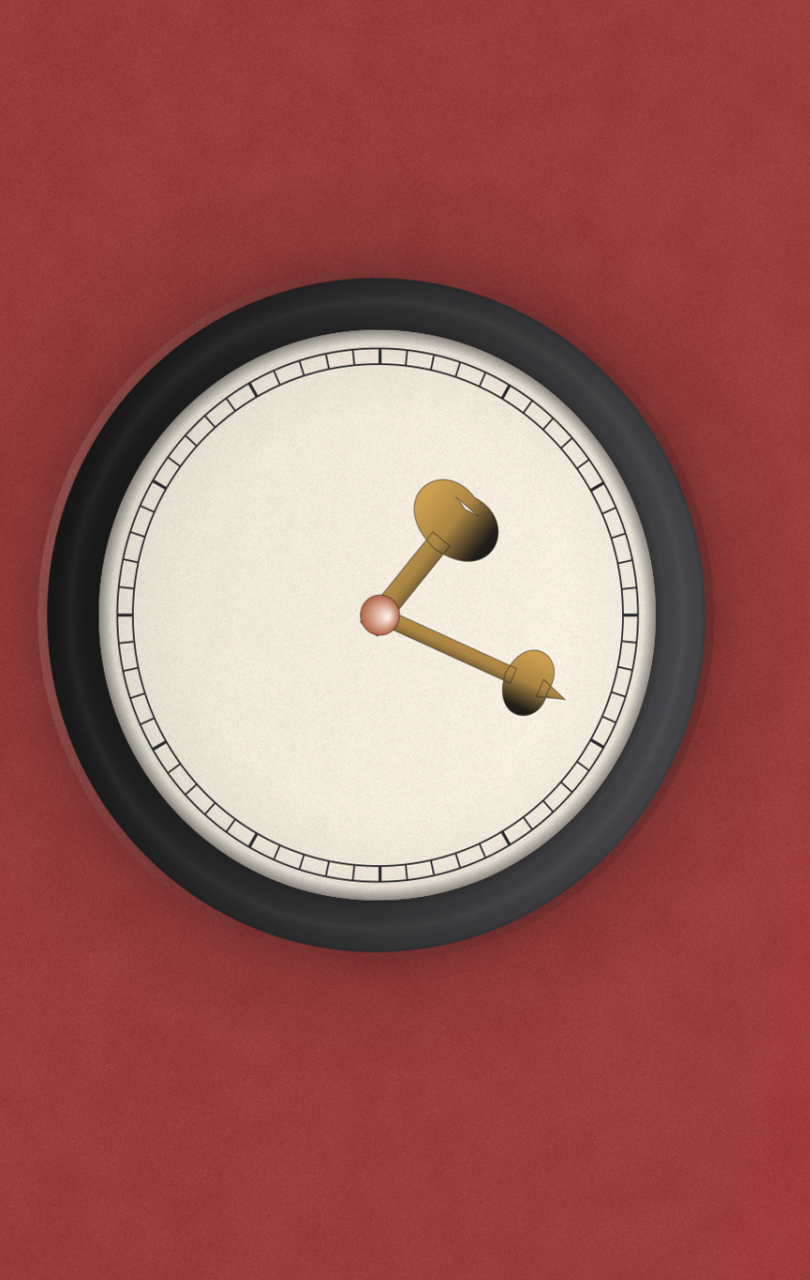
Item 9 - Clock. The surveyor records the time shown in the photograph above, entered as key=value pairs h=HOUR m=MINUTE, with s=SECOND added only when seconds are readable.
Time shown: h=1 m=19
